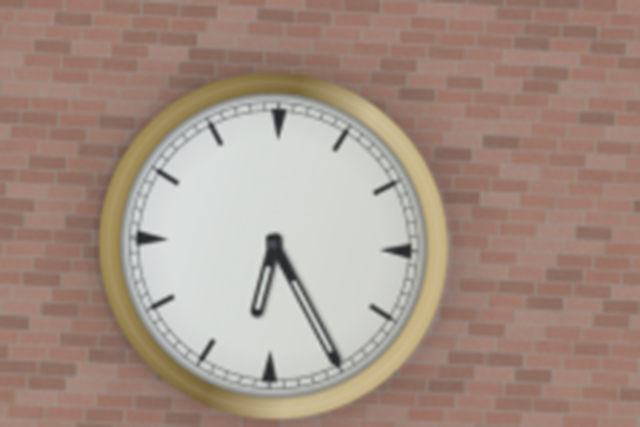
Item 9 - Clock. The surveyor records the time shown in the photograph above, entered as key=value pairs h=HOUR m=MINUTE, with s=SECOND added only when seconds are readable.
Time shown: h=6 m=25
